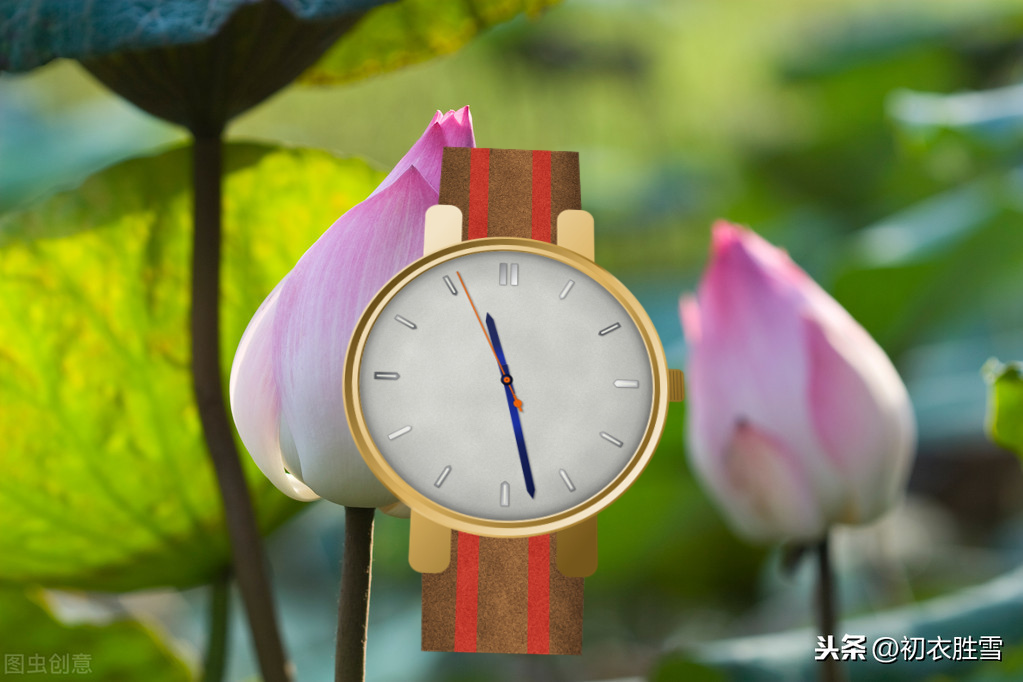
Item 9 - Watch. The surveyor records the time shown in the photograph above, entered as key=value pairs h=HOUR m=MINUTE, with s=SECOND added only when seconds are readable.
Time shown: h=11 m=27 s=56
